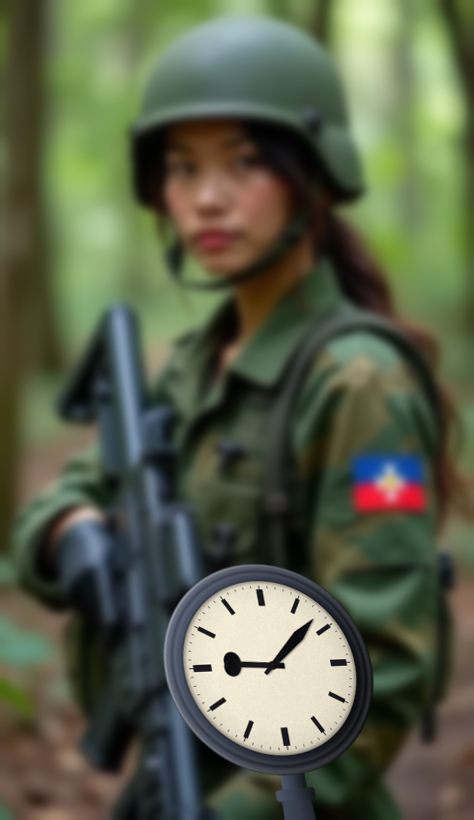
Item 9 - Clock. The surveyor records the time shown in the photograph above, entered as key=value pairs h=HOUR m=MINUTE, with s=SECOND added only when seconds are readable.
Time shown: h=9 m=8
